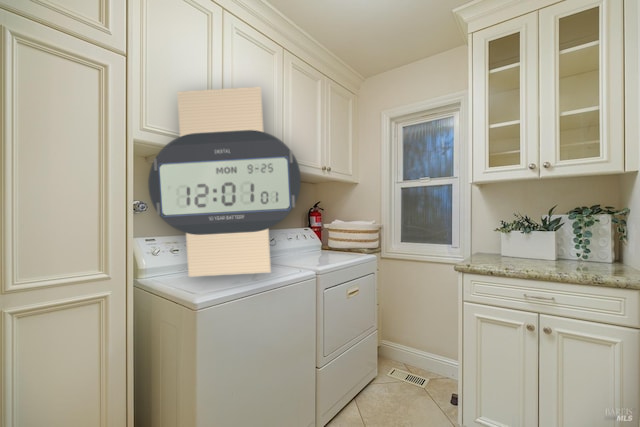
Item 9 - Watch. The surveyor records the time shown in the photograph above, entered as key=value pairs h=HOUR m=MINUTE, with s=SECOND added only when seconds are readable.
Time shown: h=12 m=1 s=1
